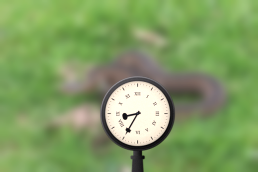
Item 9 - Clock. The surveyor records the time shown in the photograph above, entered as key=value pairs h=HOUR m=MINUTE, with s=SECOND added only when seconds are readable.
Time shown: h=8 m=35
